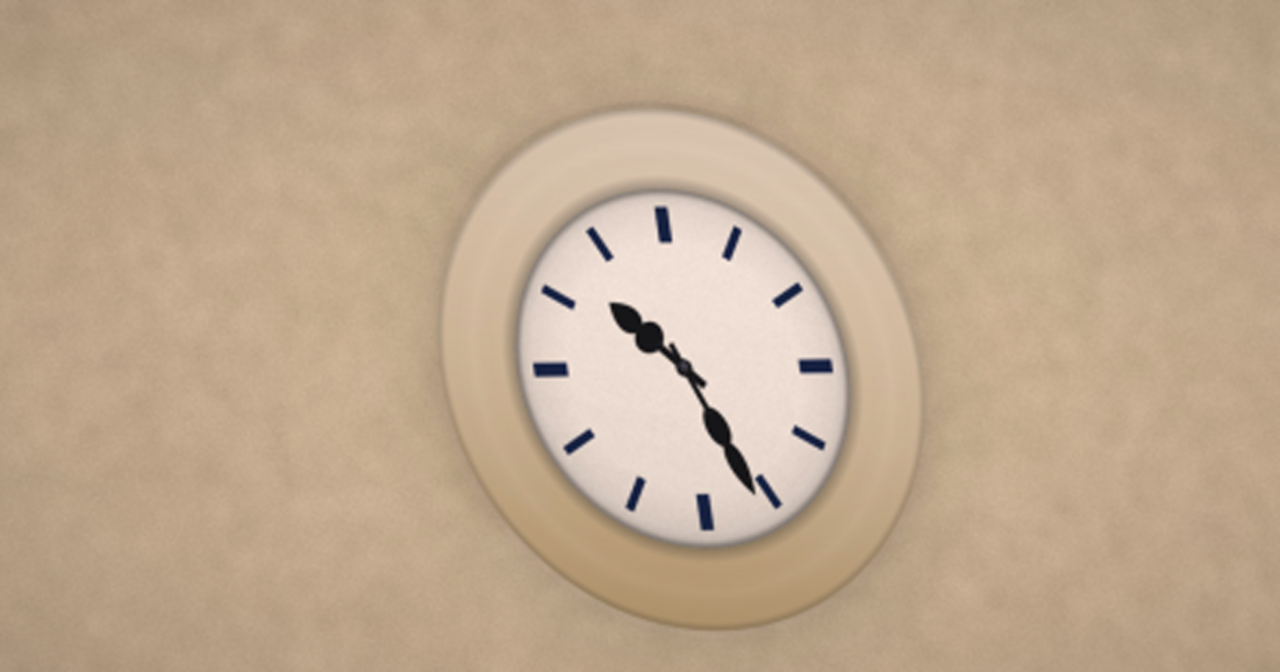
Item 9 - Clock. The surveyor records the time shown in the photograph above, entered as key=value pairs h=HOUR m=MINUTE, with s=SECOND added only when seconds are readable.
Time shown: h=10 m=26
